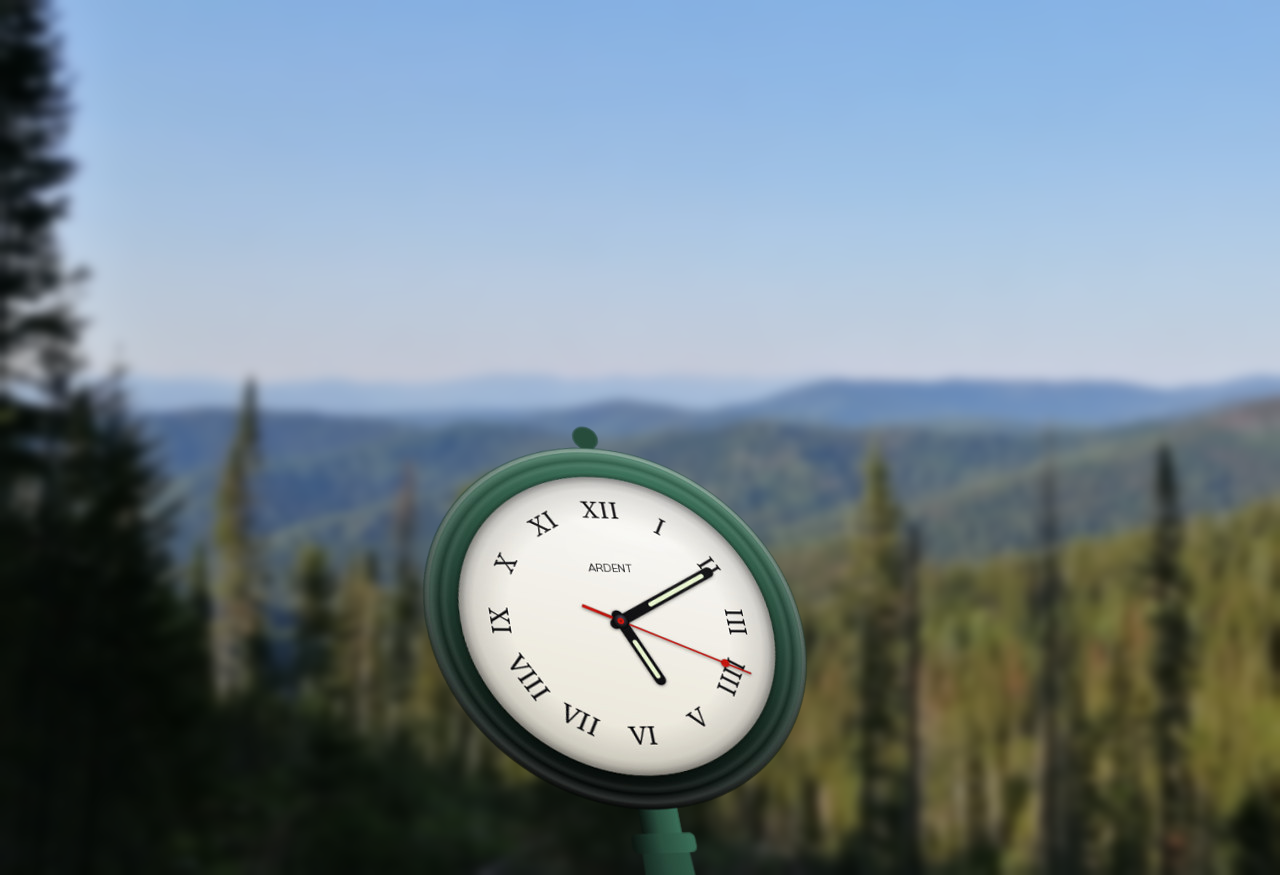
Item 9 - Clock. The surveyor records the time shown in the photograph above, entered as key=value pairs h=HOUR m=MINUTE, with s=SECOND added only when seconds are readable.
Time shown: h=5 m=10 s=19
